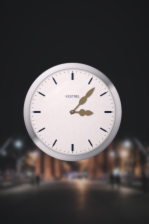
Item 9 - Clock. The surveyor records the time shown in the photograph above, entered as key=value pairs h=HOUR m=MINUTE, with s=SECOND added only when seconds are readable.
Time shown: h=3 m=7
